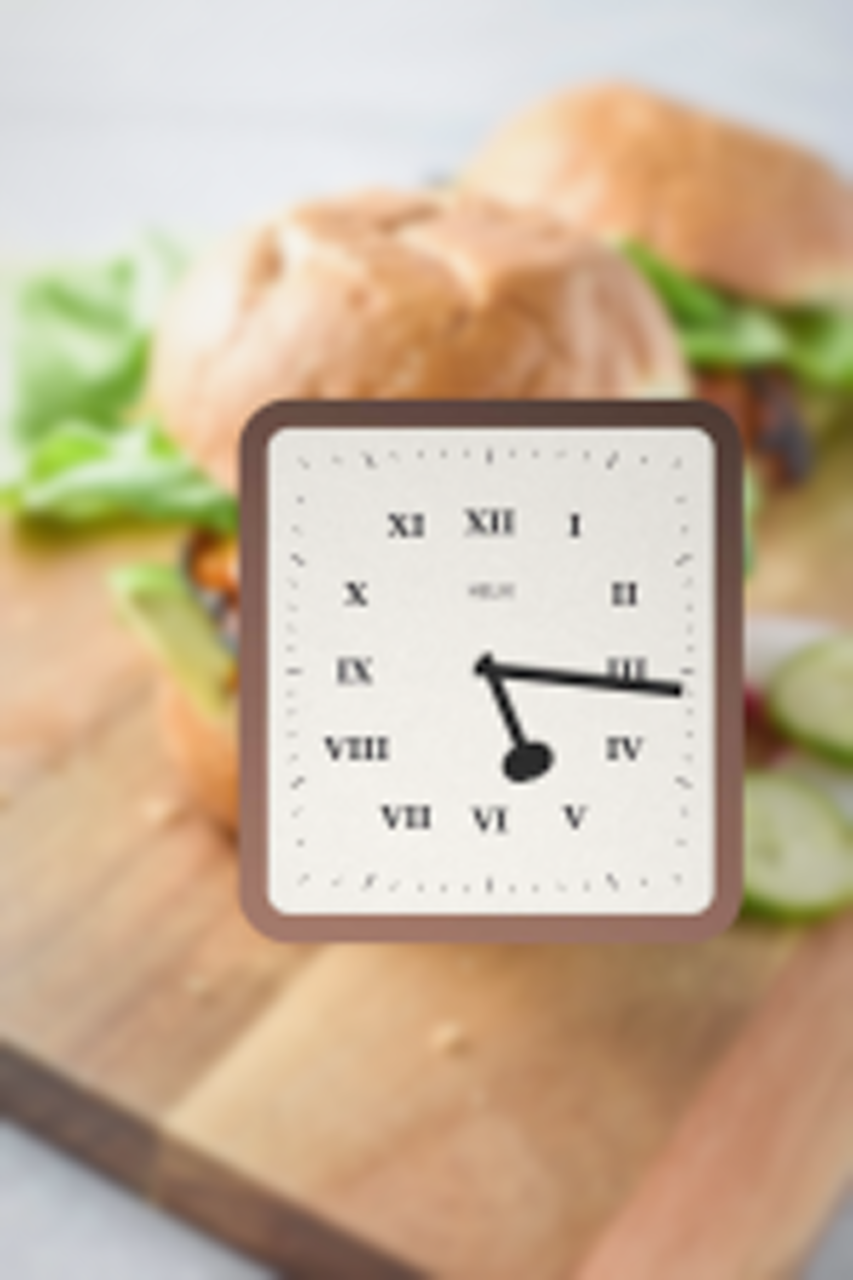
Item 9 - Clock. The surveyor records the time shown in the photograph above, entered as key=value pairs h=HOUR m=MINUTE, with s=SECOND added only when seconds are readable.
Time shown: h=5 m=16
